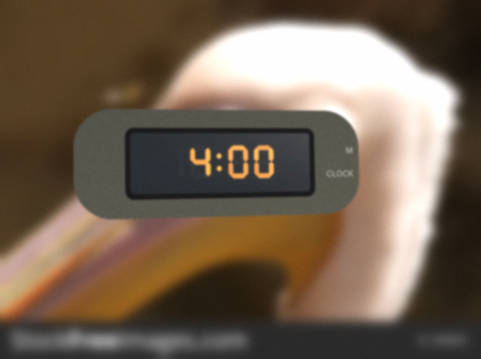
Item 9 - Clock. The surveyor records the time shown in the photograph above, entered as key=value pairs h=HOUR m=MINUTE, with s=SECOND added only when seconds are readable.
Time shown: h=4 m=0
